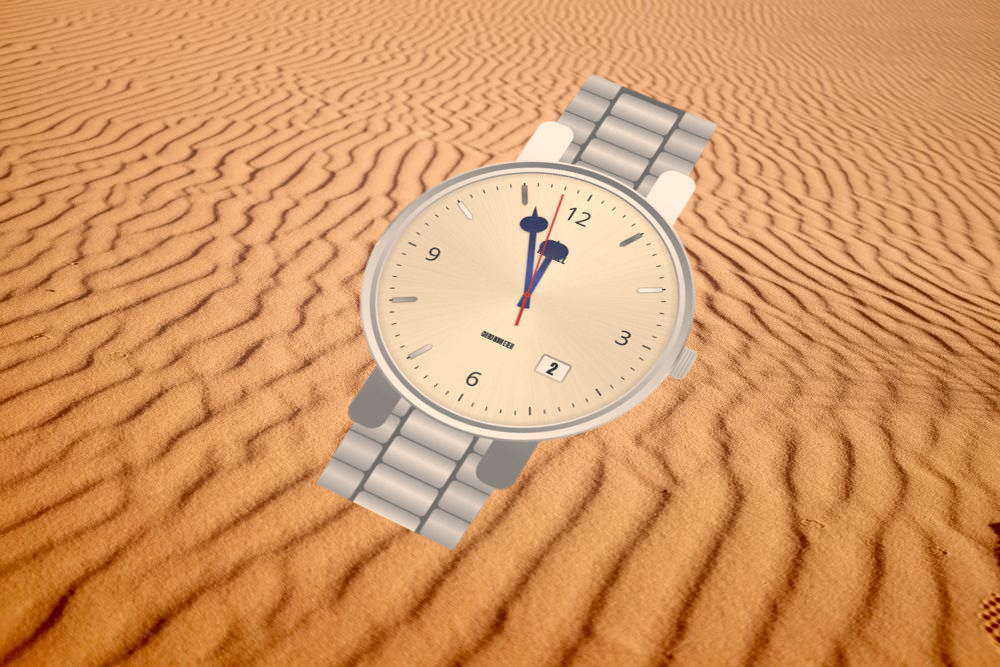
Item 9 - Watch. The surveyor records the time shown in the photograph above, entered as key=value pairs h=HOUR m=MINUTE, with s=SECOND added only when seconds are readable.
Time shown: h=11 m=55 s=58
